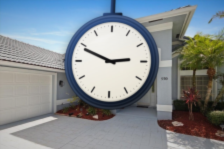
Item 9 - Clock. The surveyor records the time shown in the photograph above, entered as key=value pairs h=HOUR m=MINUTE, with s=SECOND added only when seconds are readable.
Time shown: h=2 m=49
